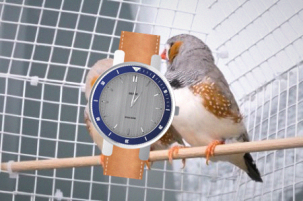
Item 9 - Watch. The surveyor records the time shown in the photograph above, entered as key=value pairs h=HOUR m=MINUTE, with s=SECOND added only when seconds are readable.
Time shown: h=1 m=1
